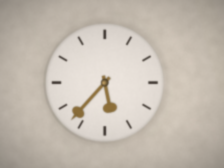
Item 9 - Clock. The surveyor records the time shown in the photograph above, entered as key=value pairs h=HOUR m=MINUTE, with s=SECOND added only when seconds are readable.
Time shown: h=5 m=37
